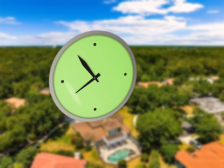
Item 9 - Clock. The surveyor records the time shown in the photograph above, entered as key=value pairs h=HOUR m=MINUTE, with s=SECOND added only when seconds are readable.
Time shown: h=7 m=54
